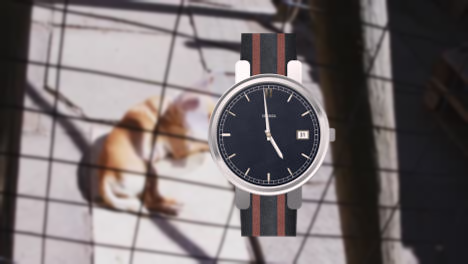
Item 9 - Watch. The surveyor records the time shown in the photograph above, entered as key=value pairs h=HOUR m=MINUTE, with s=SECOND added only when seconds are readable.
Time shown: h=4 m=59
